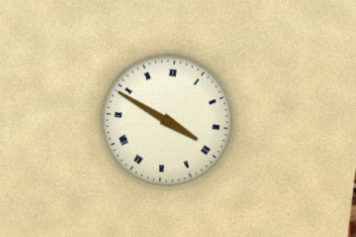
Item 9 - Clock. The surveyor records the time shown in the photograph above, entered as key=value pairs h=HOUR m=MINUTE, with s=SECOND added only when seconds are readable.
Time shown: h=3 m=49
